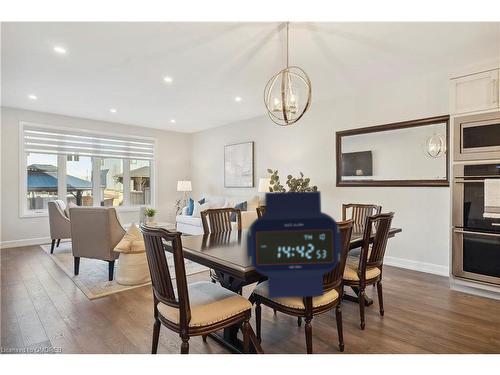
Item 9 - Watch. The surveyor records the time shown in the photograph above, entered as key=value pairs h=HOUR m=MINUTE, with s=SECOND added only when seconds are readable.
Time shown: h=14 m=42
